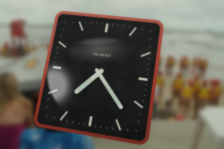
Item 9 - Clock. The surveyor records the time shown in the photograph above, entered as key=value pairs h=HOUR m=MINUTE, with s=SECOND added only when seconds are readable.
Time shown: h=7 m=23
